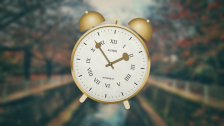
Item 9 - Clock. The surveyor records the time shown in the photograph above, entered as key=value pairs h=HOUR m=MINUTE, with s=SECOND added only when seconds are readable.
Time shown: h=1 m=53
